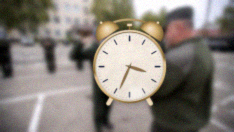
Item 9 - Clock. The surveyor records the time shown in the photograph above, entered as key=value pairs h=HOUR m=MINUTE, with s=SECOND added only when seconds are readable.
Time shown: h=3 m=34
